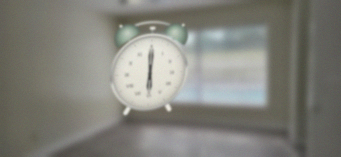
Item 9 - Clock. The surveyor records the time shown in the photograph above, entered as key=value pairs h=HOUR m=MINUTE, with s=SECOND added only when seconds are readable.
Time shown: h=6 m=0
